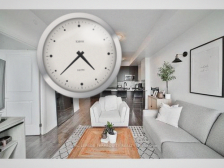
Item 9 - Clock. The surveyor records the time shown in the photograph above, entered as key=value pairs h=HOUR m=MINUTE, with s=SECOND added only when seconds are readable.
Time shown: h=4 m=38
